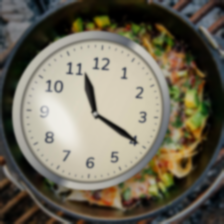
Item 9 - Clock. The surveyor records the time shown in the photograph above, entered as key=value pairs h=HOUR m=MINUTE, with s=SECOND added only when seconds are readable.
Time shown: h=11 m=20
